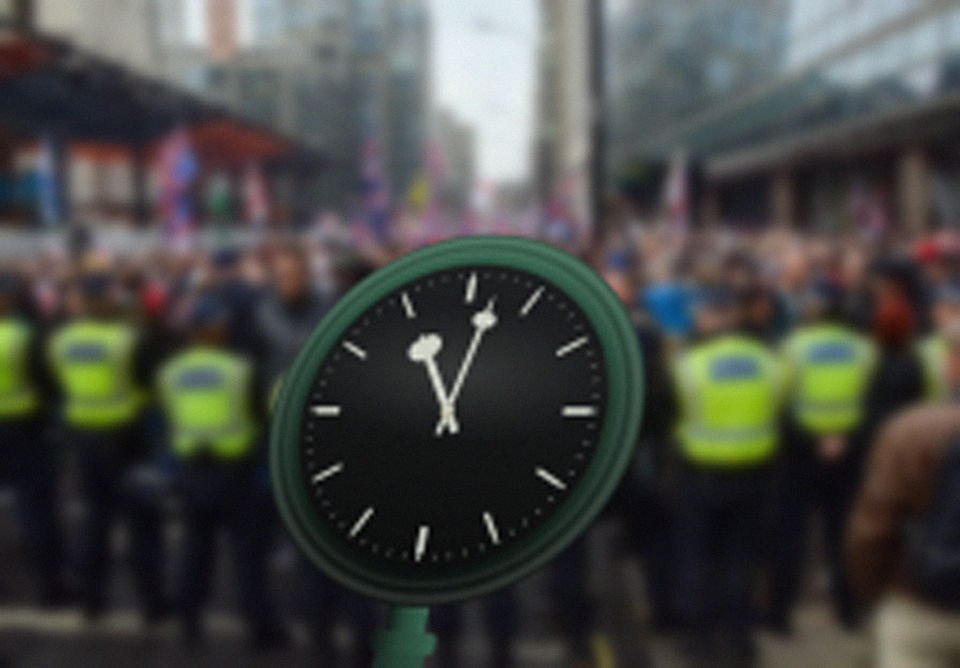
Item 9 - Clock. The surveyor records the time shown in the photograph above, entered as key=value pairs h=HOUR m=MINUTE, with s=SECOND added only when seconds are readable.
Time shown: h=11 m=2
